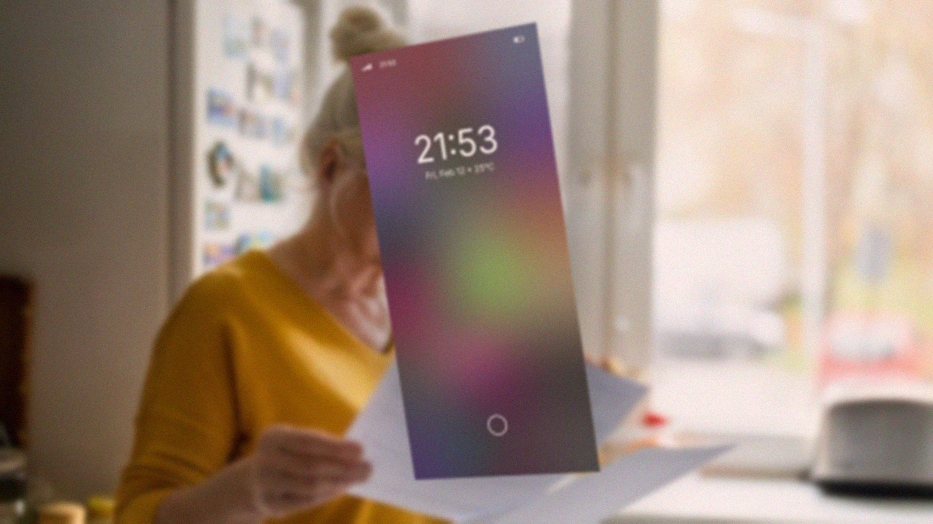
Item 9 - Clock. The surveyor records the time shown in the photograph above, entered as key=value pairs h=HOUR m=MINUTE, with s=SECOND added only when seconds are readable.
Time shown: h=21 m=53
